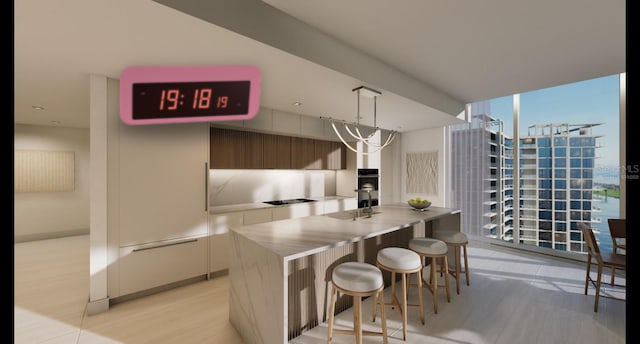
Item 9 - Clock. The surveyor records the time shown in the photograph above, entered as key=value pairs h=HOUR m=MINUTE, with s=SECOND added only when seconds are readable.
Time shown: h=19 m=18 s=19
